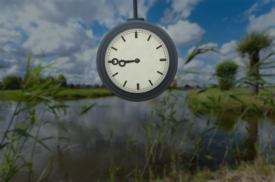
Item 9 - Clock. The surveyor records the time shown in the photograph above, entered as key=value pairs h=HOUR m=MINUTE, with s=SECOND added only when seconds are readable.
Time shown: h=8 m=45
